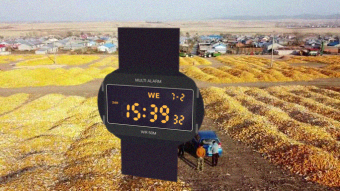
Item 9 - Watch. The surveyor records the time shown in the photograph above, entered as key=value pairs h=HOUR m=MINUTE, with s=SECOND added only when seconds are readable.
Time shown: h=15 m=39 s=32
